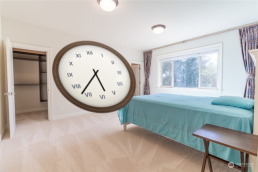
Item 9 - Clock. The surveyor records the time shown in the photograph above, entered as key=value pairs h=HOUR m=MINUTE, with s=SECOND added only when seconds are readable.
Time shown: h=5 m=37
